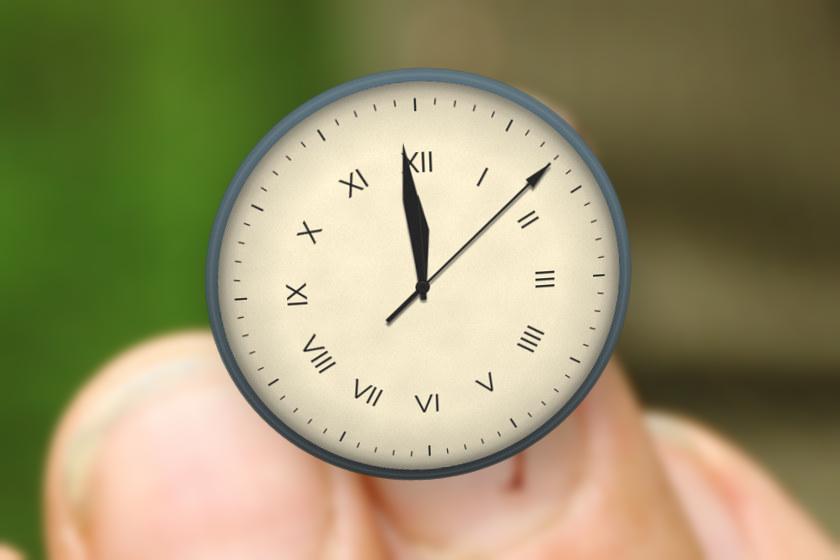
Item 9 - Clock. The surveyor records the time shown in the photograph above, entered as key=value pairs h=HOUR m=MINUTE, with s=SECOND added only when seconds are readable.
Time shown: h=11 m=59 s=8
